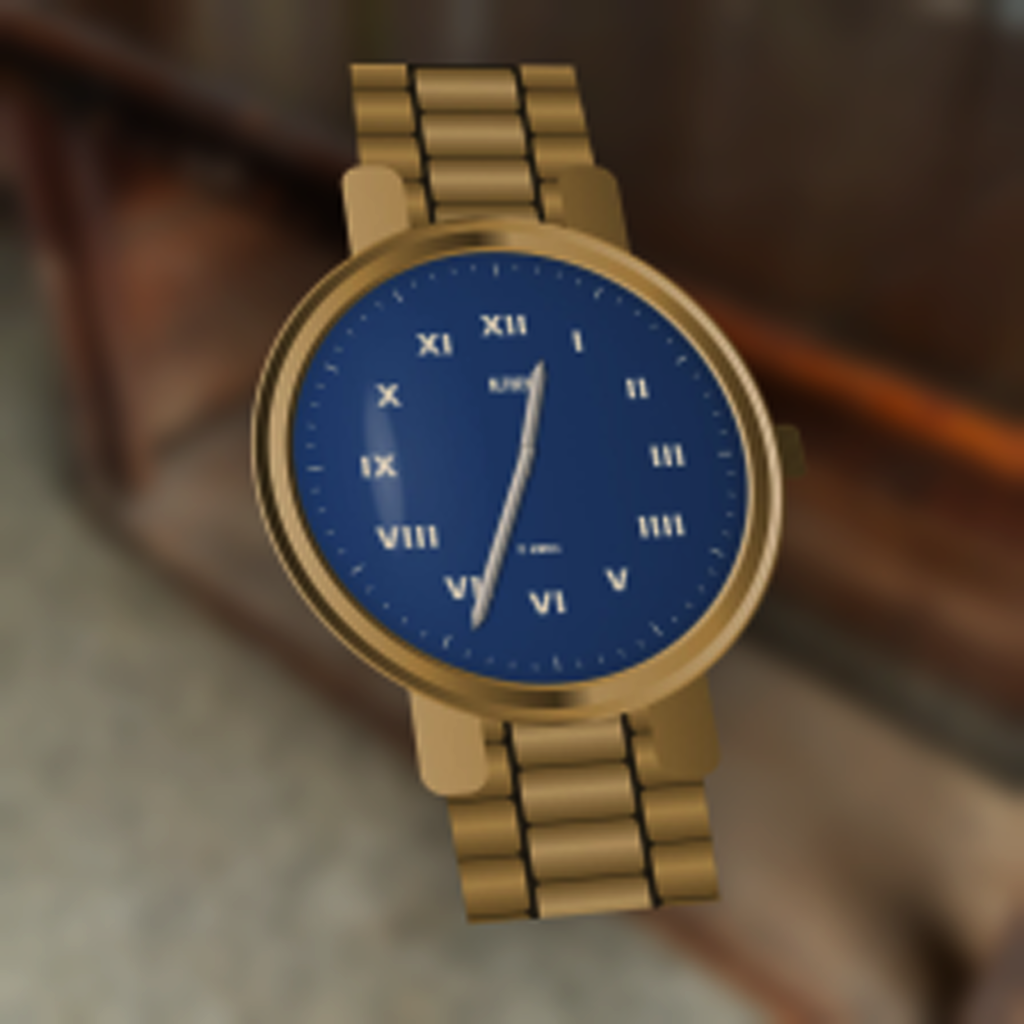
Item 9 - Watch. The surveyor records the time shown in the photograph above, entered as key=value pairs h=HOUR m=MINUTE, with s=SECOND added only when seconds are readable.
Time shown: h=12 m=34
